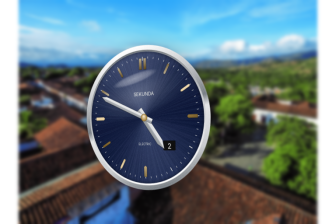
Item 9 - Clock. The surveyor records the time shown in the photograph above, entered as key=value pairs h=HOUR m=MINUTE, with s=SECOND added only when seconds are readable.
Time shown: h=4 m=49
